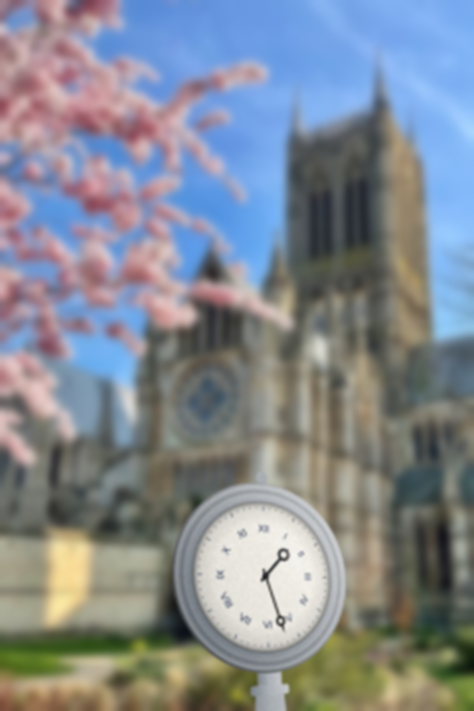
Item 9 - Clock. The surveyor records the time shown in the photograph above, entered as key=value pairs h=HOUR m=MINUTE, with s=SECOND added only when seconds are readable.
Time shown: h=1 m=27
